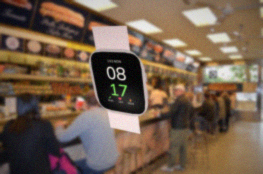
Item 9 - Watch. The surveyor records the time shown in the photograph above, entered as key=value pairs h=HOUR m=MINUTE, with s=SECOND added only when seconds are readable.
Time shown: h=8 m=17
